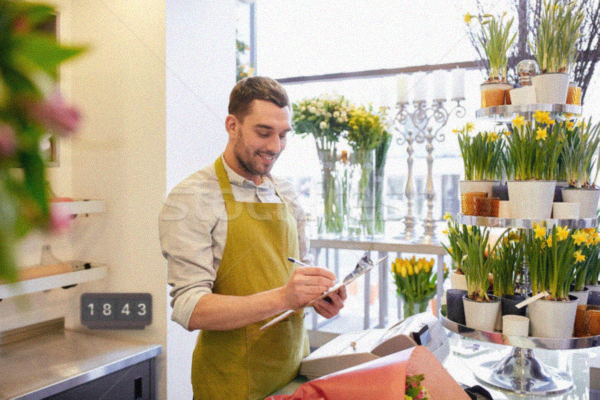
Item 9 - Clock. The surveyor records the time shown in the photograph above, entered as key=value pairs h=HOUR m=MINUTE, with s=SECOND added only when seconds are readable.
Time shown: h=18 m=43
